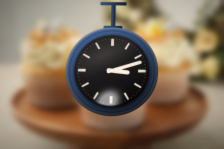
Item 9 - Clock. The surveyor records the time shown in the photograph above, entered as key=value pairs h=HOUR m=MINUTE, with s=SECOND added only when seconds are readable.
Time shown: h=3 m=12
